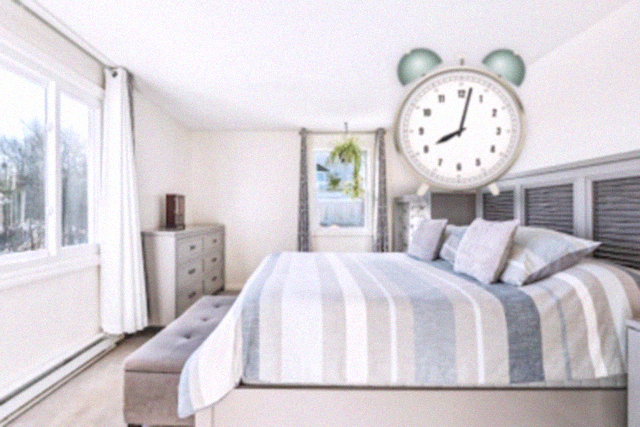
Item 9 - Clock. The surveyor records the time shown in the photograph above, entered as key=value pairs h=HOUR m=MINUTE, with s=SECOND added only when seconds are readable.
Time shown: h=8 m=2
